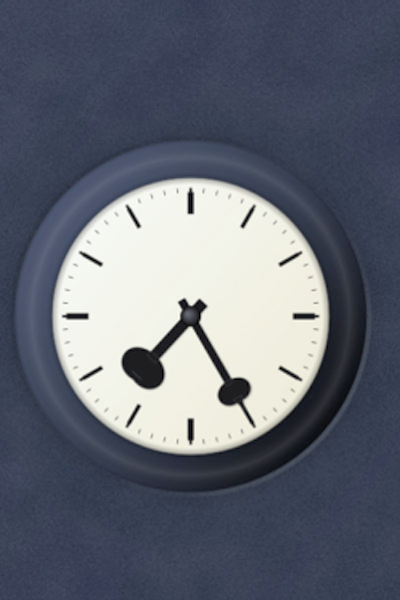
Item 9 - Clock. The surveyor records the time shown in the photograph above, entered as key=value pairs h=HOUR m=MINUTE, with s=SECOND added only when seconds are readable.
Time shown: h=7 m=25
